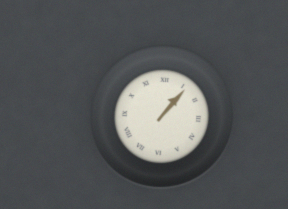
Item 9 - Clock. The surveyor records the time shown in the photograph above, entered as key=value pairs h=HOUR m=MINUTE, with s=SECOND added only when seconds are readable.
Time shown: h=1 m=6
